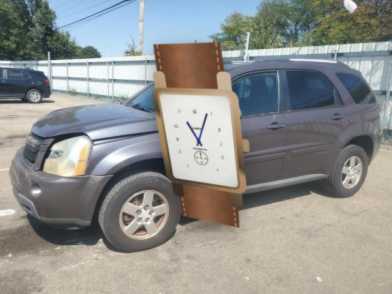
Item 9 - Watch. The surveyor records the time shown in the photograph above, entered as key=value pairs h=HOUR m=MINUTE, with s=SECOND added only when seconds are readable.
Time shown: h=11 m=4
